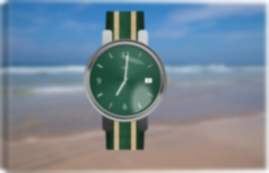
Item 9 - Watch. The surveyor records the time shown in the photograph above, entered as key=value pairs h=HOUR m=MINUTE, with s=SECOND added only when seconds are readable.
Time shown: h=7 m=1
